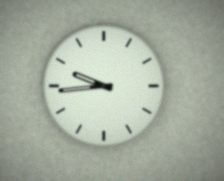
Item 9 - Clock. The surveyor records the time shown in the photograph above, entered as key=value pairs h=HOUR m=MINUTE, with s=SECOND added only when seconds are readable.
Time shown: h=9 m=44
